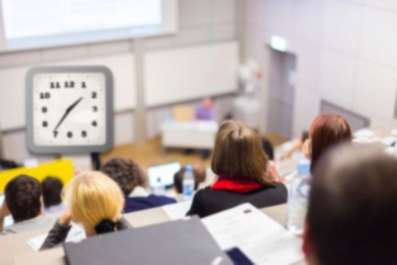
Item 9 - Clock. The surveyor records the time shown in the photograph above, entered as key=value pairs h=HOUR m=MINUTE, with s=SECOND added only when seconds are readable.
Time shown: h=1 m=36
